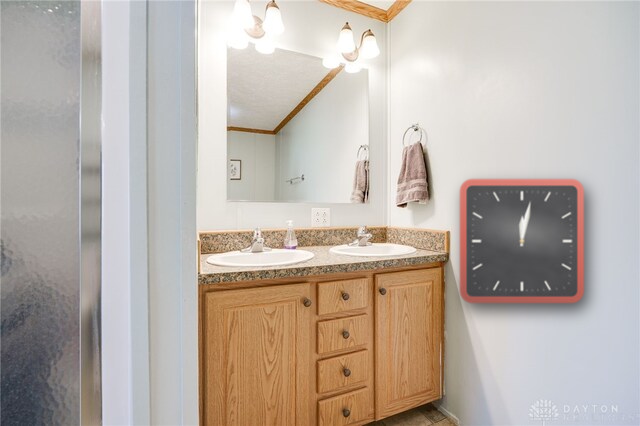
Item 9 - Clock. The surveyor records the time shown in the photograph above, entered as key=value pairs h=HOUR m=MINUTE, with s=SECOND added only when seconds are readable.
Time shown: h=12 m=2
